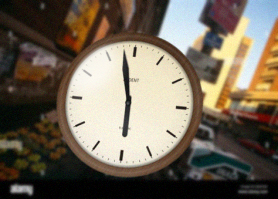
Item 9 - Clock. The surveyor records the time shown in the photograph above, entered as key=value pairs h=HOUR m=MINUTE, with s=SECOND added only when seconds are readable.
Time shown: h=5 m=58
